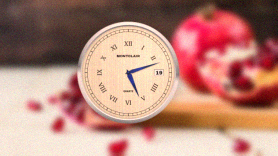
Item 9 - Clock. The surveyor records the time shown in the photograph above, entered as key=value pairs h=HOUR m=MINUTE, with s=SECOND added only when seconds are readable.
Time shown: h=5 m=12
